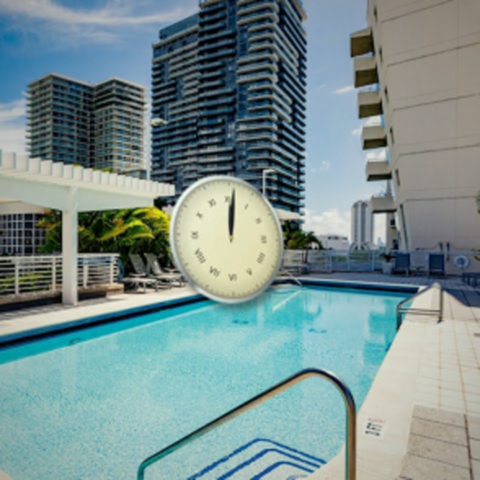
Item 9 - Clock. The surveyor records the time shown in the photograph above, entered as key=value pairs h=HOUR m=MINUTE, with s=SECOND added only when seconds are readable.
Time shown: h=12 m=1
